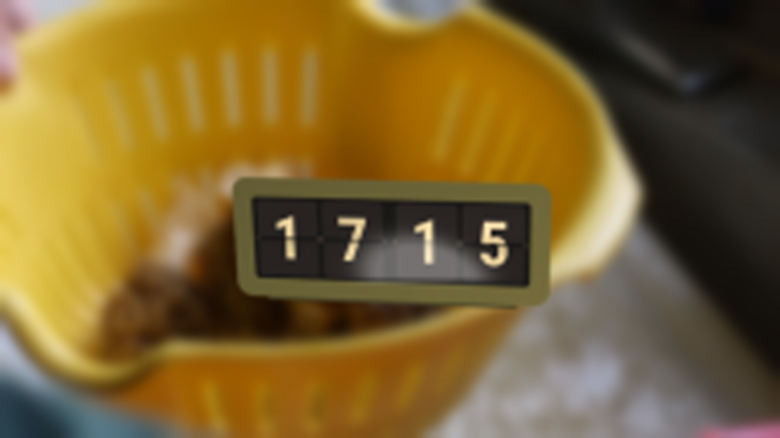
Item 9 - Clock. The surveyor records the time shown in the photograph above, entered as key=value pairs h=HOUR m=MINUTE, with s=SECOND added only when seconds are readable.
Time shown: h=17 m=15
